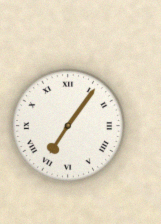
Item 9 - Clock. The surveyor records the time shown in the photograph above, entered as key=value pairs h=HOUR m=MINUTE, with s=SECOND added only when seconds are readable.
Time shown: h=7 m=6
